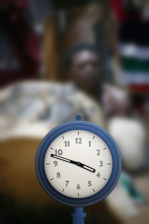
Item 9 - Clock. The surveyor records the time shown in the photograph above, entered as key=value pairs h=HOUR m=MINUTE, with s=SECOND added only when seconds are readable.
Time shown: h=3 m=48
